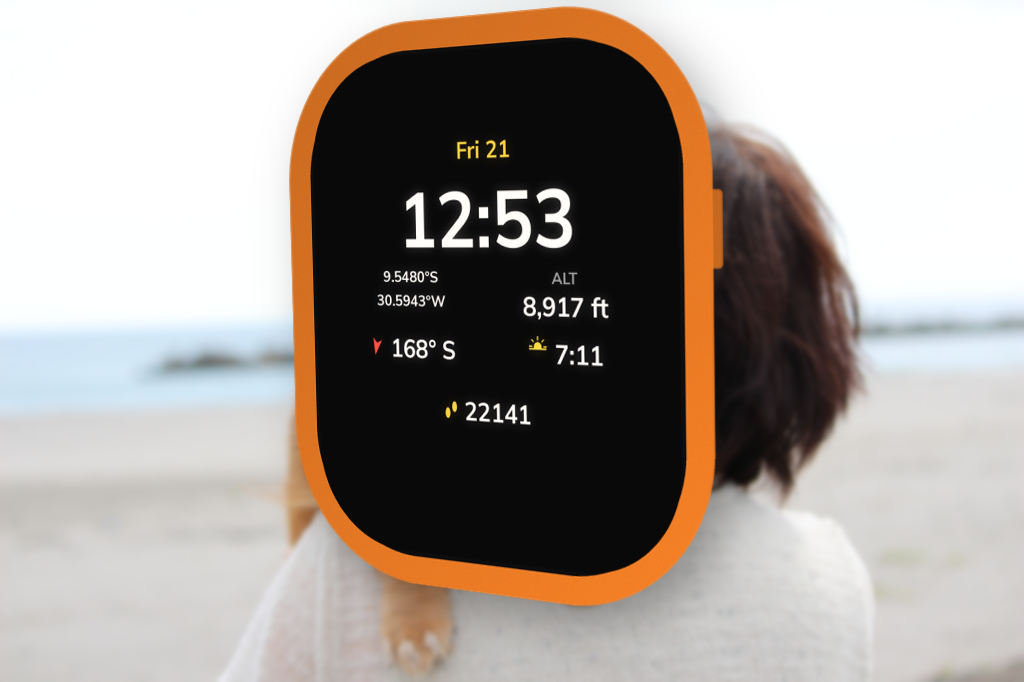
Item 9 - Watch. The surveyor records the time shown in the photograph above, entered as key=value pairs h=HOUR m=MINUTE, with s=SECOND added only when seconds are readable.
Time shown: h=12 m=53
